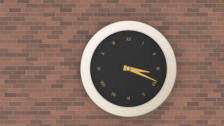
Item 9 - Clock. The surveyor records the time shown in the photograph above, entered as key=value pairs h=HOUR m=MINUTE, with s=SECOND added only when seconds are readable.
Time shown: h=3 m=19
